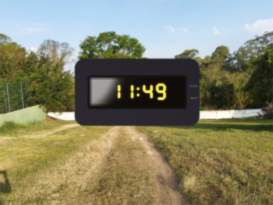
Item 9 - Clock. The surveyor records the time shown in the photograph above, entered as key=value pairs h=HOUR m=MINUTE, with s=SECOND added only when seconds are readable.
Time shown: h=11 m=49
